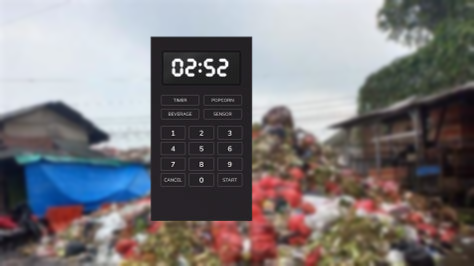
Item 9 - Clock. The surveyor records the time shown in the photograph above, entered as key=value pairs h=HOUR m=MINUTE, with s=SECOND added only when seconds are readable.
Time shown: h=2 m=52
